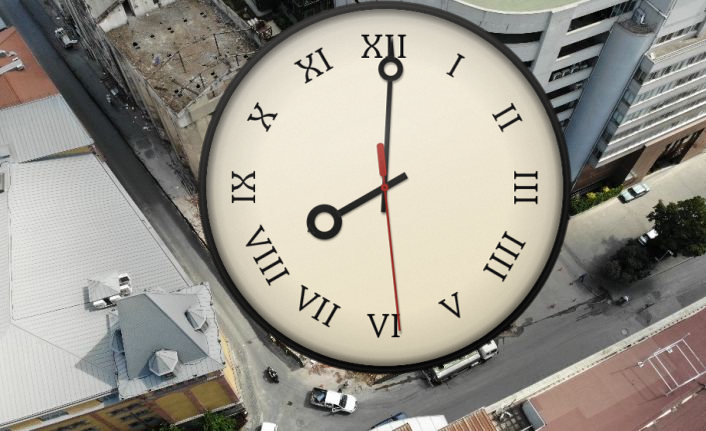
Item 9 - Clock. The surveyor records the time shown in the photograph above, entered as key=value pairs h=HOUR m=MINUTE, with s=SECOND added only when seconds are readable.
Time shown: h=8 m=0 s=29
